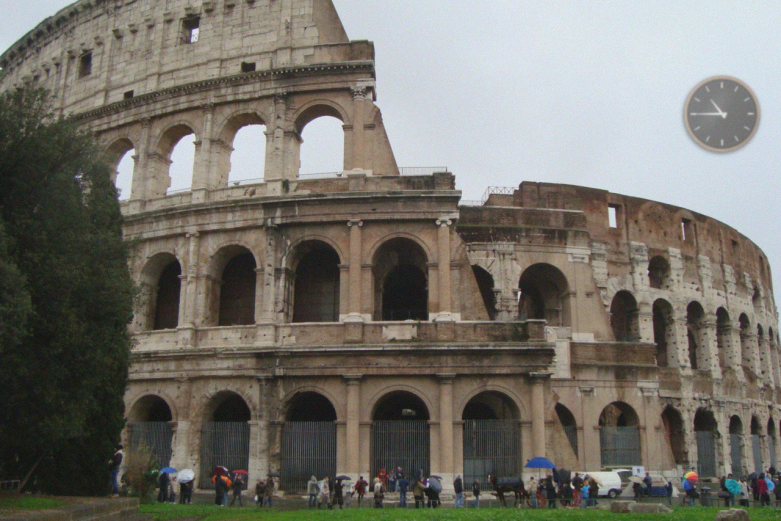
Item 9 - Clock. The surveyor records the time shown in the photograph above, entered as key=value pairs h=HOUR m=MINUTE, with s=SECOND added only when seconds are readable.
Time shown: h=10 m=45
